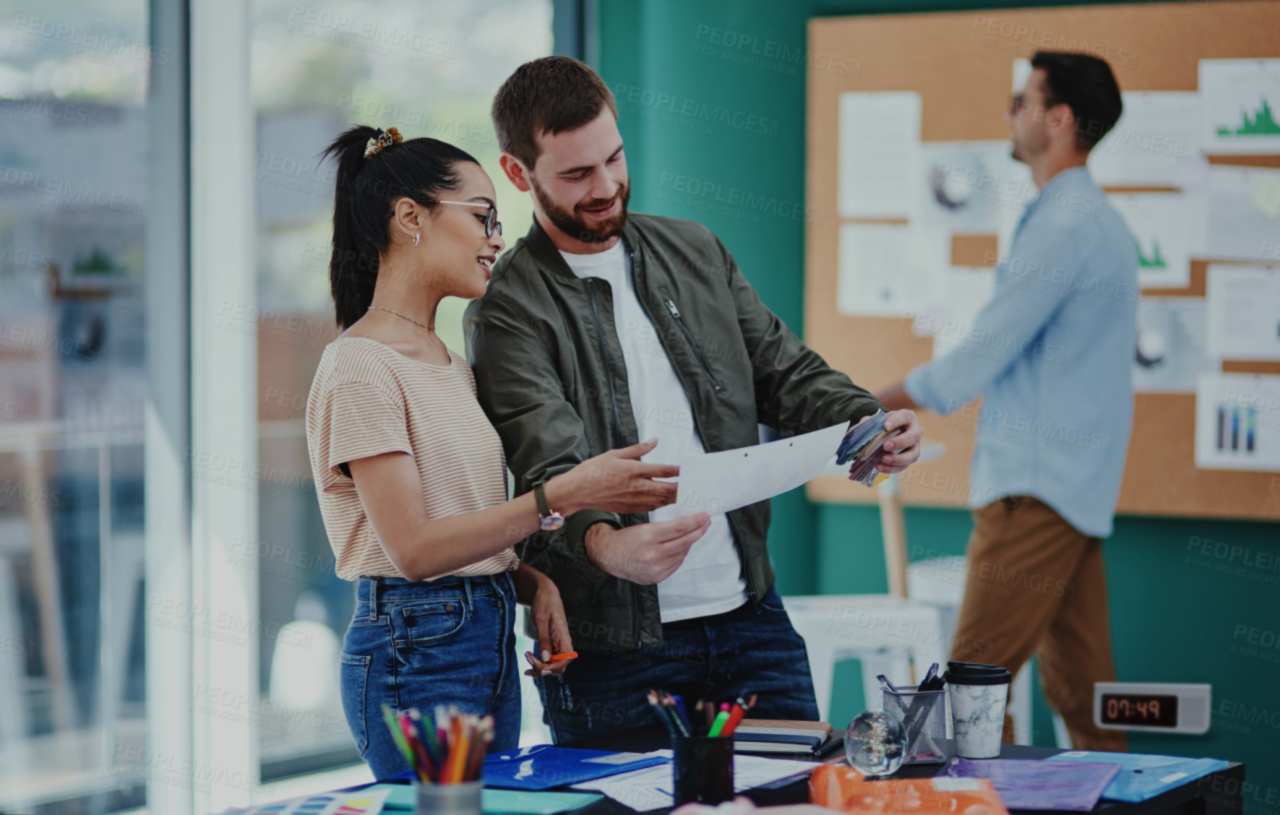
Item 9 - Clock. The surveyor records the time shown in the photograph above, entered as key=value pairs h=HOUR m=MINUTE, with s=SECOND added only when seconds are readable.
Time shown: h=7 m=49
